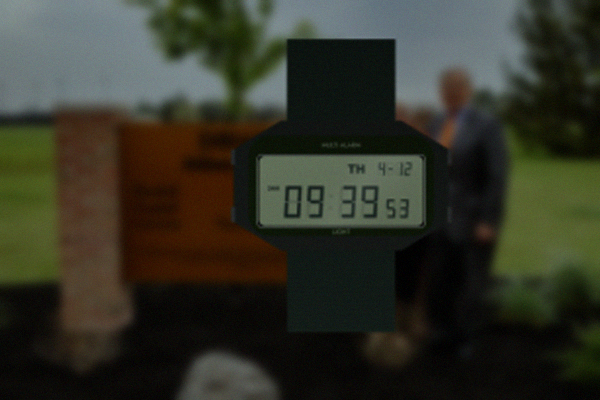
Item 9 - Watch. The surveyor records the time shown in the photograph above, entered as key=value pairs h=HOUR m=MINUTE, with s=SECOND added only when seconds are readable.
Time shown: h=9 m=39 s=53
